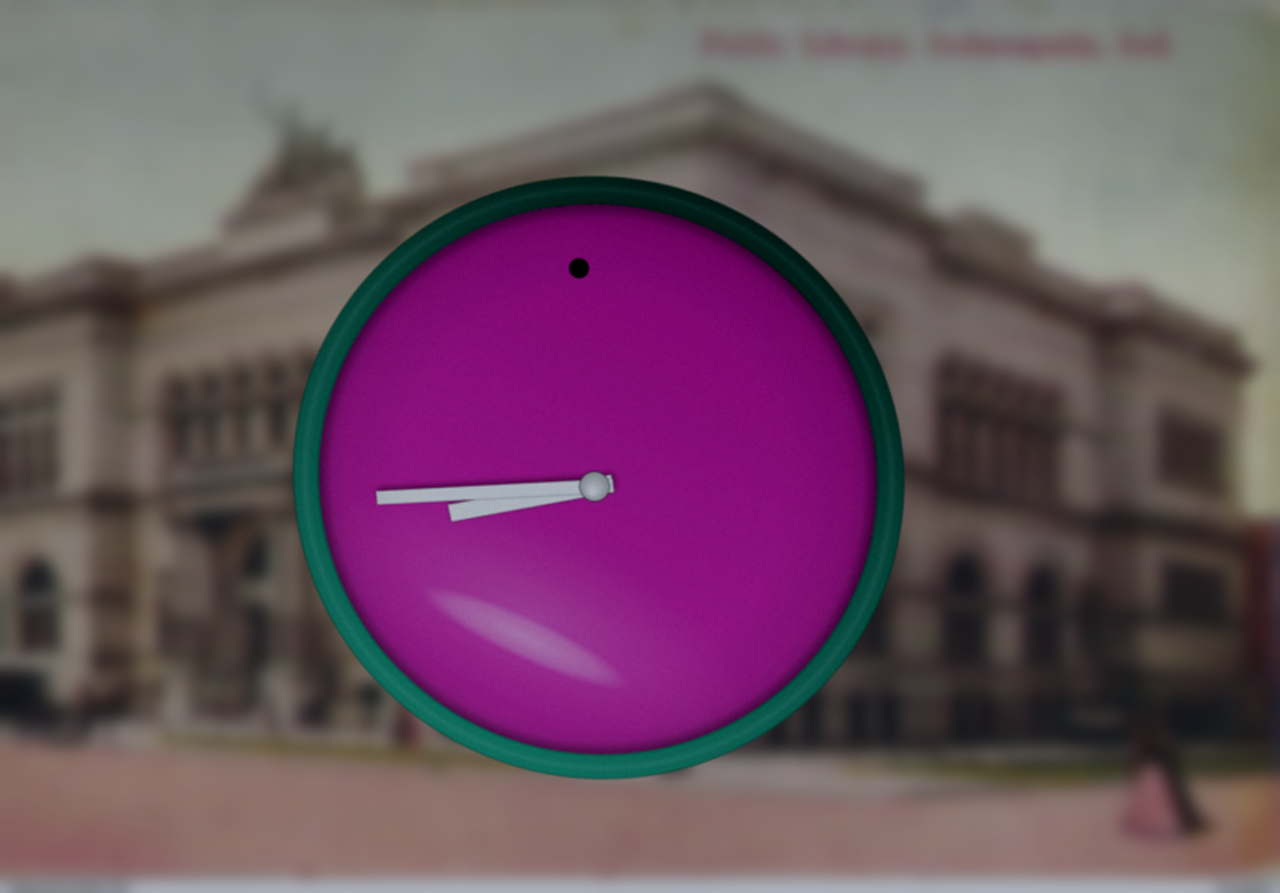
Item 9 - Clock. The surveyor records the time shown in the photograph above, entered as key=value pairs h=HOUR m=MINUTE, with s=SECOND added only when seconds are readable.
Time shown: h=8 m=45
